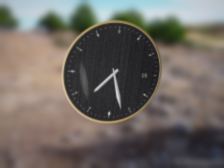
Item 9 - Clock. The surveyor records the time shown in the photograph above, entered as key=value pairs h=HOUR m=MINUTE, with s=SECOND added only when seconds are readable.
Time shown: h=7 m=27
